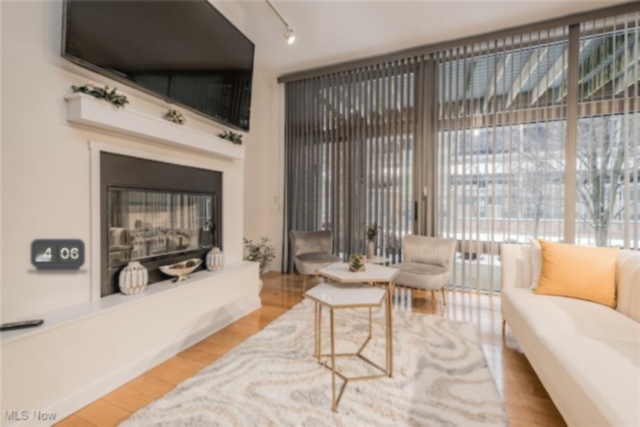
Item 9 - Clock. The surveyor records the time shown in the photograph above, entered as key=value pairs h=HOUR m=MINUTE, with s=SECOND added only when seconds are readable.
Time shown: h=4 m=6
